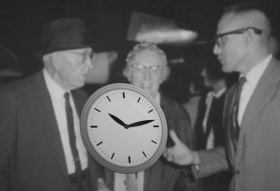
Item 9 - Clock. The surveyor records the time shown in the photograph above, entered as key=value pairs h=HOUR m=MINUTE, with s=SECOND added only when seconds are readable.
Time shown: h=10 m=13
